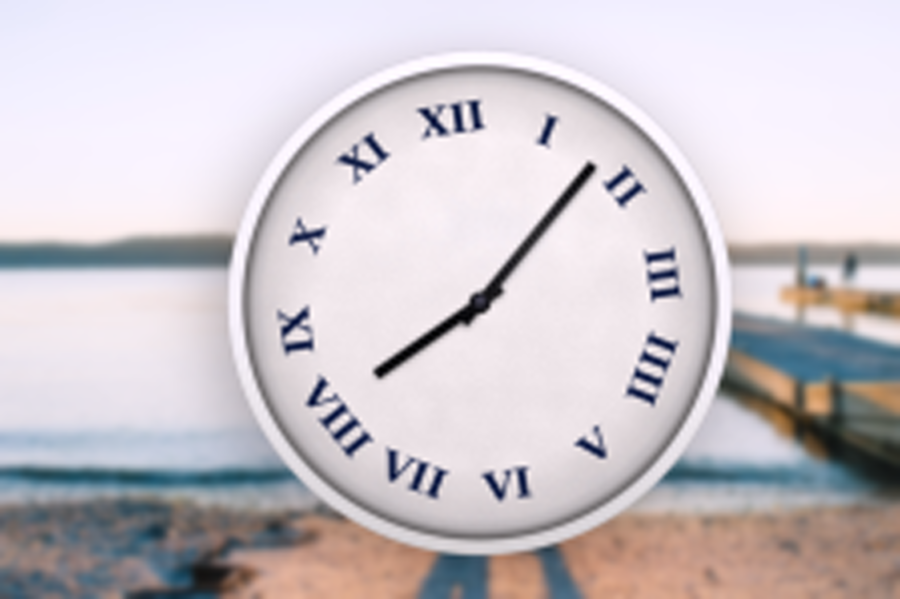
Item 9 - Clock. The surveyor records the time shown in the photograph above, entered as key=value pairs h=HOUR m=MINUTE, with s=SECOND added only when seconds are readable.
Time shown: h=8 m=8
